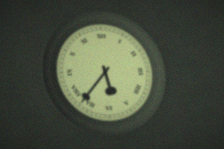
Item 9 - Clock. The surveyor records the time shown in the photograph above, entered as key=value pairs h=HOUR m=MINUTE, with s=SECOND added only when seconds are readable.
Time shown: h=5 m=37
